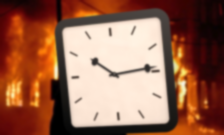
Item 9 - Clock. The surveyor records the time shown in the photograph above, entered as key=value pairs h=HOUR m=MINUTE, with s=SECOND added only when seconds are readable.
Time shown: h=10 m=14
